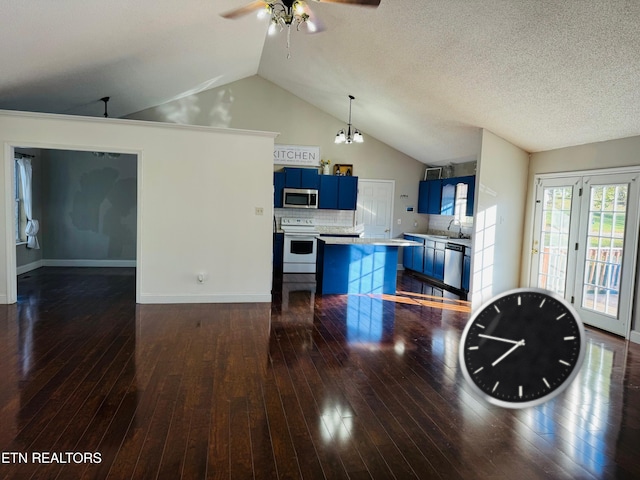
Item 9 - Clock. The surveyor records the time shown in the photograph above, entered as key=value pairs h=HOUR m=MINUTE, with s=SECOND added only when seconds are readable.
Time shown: h=7 m=48
